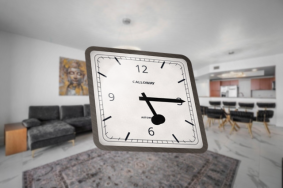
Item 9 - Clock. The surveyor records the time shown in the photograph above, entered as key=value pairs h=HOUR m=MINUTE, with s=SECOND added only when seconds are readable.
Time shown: h=5 m=15
